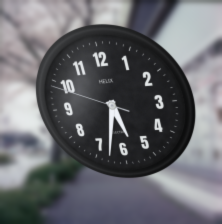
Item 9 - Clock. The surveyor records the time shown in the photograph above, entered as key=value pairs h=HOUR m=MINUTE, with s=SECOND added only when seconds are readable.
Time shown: h=5 m=32 s=49
